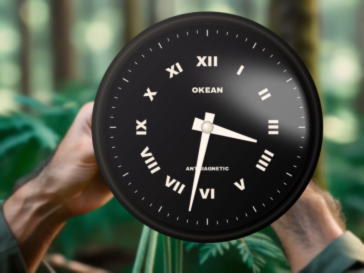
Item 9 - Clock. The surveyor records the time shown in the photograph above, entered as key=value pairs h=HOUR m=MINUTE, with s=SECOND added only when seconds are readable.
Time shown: h=3 m=32
